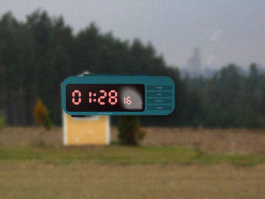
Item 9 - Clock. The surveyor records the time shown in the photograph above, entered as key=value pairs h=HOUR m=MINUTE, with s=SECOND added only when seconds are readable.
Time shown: h=1 m=28 s=16
